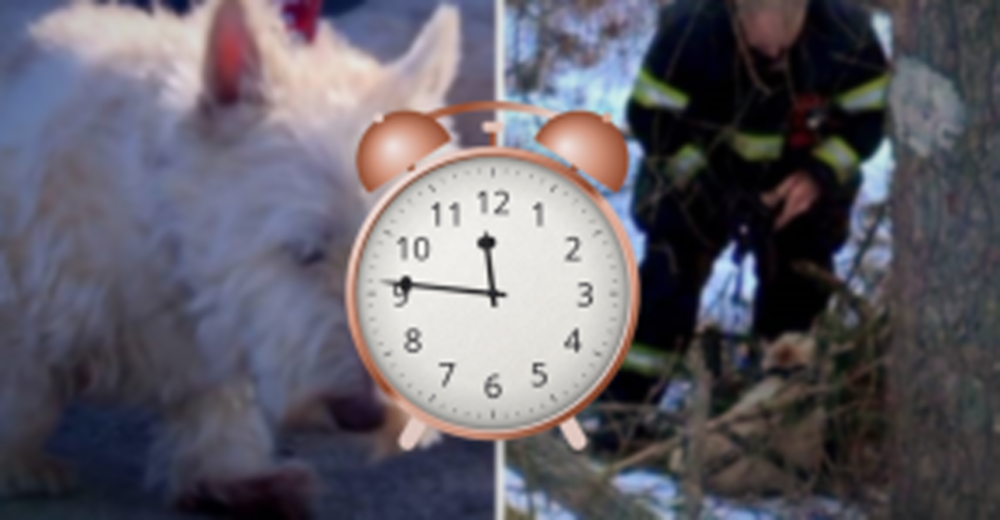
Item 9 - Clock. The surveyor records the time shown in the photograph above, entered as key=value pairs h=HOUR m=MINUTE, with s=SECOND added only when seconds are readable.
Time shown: h=11 m=46
